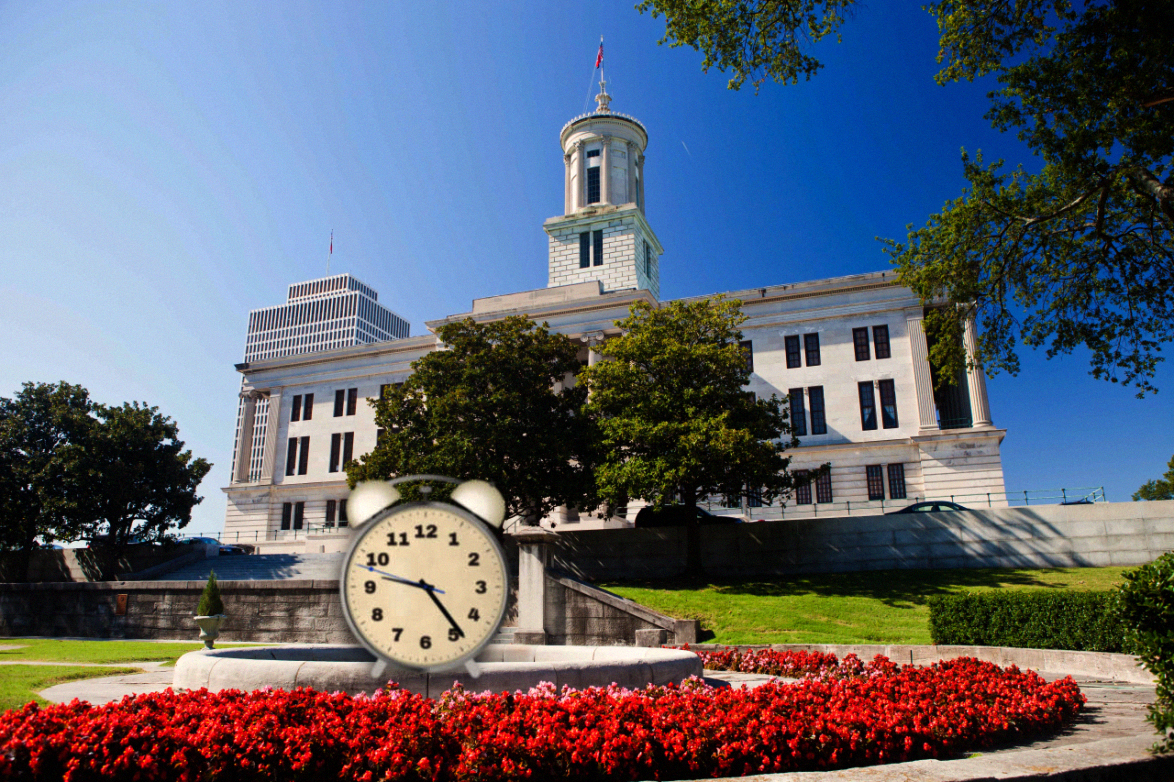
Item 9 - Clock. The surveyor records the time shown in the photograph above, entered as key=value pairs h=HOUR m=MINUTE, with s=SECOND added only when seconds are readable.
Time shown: h=9 m=23 s=48
